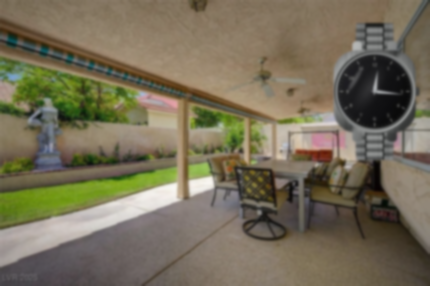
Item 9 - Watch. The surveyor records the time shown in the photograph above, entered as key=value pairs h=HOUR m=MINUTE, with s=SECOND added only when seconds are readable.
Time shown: h=12 m=16
